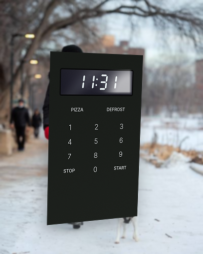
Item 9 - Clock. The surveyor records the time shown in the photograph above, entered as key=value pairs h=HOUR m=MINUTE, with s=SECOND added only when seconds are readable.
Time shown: h=11 m=31
